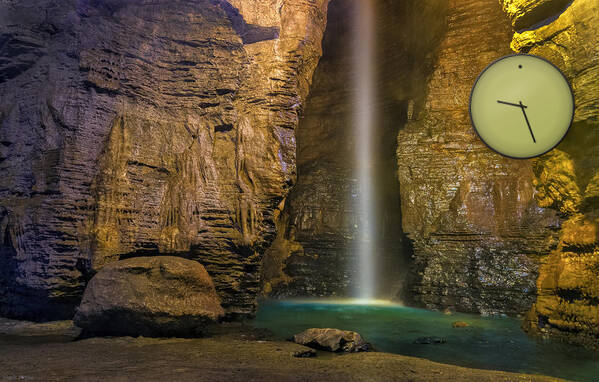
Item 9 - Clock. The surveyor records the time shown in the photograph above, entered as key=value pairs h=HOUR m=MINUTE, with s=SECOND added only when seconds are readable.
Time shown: h=9 m=27
